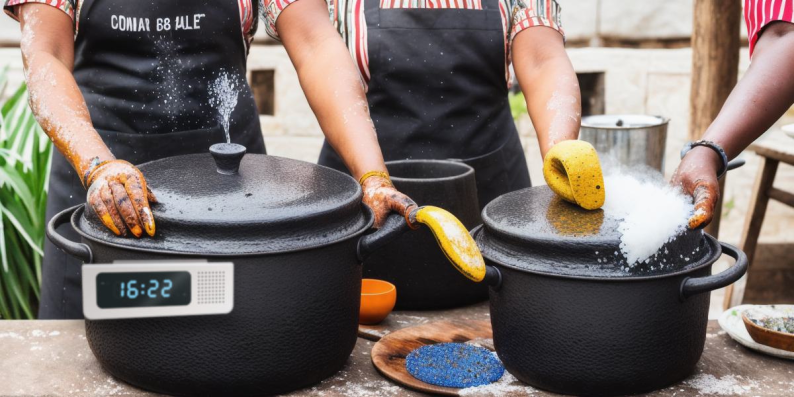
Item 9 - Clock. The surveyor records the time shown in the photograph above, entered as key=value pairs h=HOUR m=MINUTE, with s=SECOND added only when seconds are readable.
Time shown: h=16 m=22
